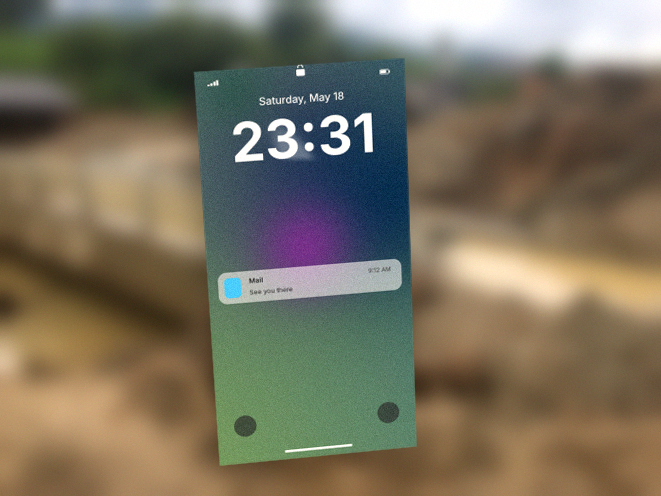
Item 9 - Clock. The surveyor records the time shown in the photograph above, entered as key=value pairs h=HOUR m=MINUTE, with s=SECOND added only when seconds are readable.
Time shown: h=23 m=31
